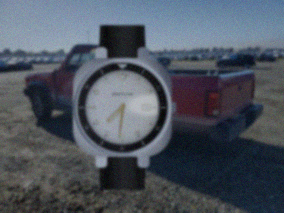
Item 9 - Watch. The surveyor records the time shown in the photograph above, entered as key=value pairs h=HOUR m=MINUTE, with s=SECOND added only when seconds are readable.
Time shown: h=7 m=31
